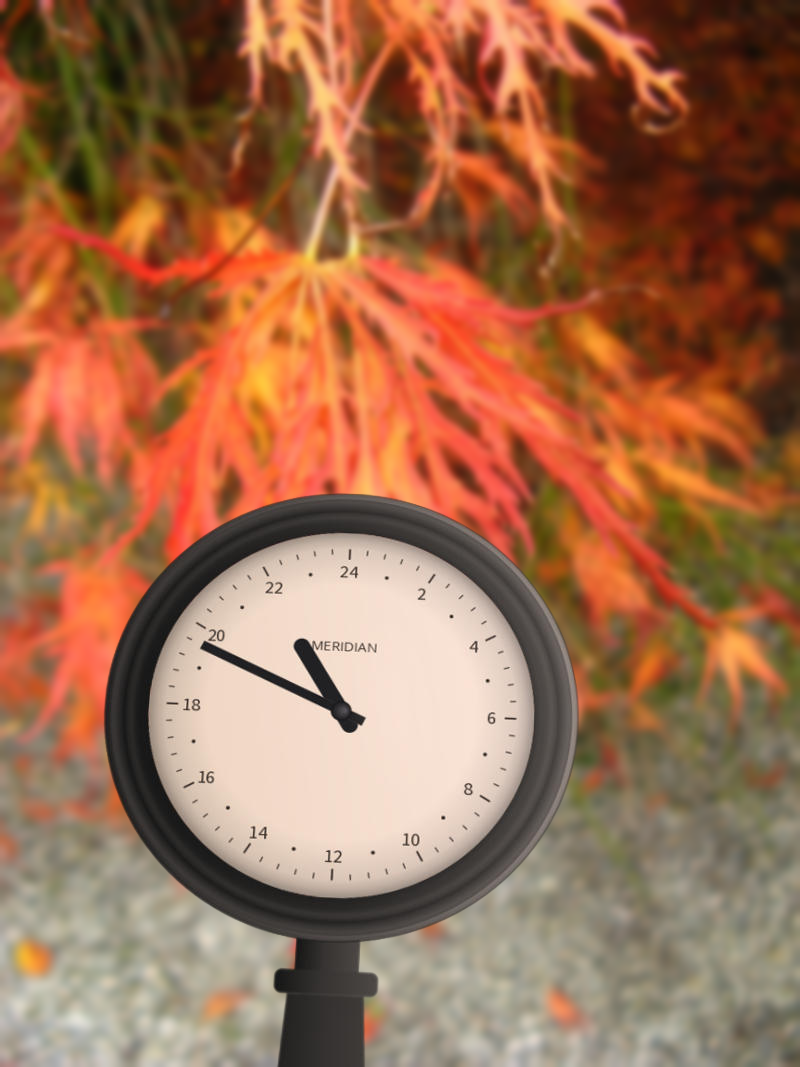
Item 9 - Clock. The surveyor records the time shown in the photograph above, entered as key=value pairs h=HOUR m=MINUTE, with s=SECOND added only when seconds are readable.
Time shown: h=21 m=49
